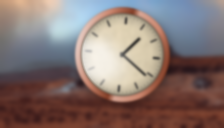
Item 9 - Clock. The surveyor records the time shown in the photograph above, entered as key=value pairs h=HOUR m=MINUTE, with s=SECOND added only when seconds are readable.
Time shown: h=1 m=21
